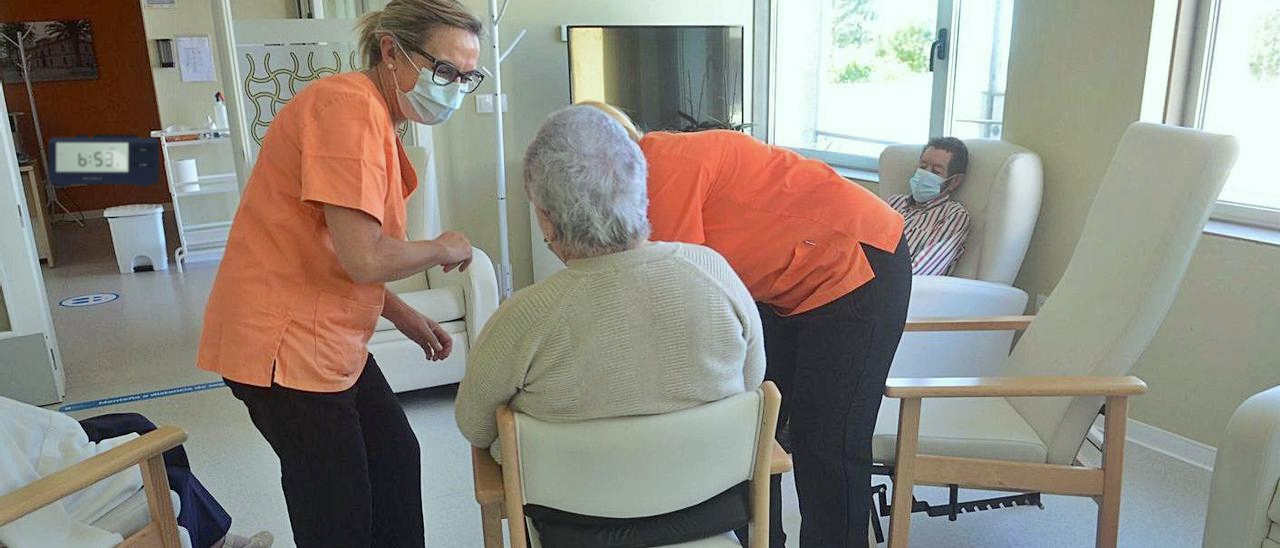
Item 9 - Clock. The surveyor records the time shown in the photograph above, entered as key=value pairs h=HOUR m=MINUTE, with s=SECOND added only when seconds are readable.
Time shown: h=6 m=53
